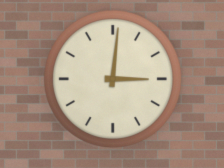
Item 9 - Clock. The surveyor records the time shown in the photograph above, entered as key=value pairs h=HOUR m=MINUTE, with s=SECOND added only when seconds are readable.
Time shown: h=3 m=1
